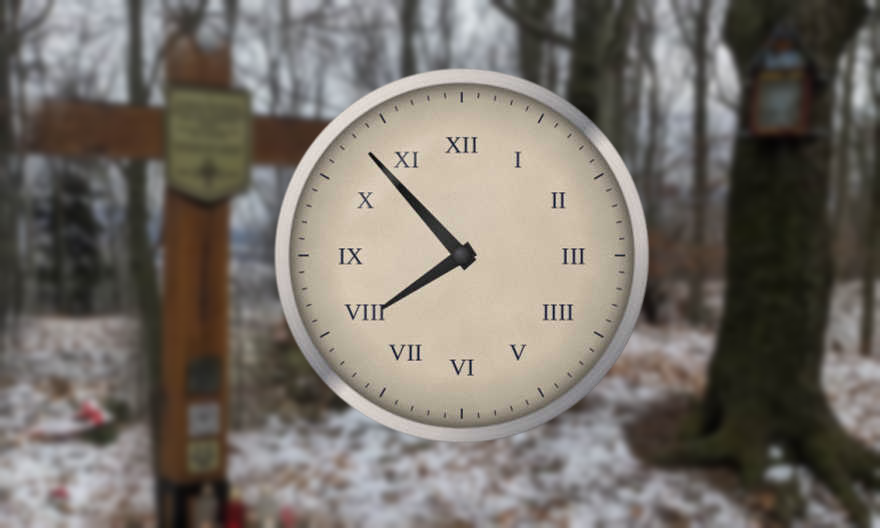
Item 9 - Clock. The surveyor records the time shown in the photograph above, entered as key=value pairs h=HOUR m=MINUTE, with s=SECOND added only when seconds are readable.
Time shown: h=7 m=53
